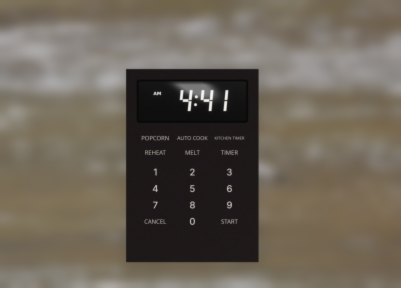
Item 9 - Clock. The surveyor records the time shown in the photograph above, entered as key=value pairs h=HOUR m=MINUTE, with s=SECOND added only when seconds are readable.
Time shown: h=4 m=41
